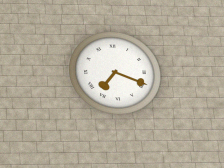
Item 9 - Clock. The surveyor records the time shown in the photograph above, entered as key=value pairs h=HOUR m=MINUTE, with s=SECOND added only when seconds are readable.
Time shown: h=7 m=19
